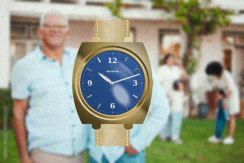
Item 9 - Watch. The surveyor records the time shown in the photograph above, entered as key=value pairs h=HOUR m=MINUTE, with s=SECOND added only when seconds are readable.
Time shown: h=10 m=12
